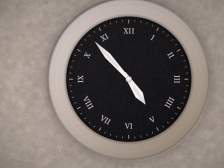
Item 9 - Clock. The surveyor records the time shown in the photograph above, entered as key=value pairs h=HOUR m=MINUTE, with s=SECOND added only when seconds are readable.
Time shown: h=4 m=53
